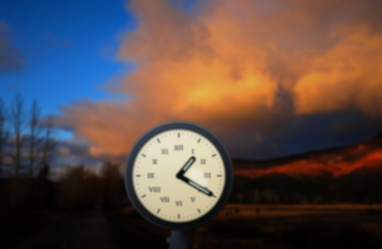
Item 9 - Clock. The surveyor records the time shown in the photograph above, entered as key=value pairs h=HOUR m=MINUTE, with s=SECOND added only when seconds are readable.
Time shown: h=1 m=20
